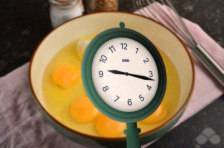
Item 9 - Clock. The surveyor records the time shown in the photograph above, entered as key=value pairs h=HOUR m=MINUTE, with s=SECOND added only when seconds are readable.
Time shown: h=9 m=17
